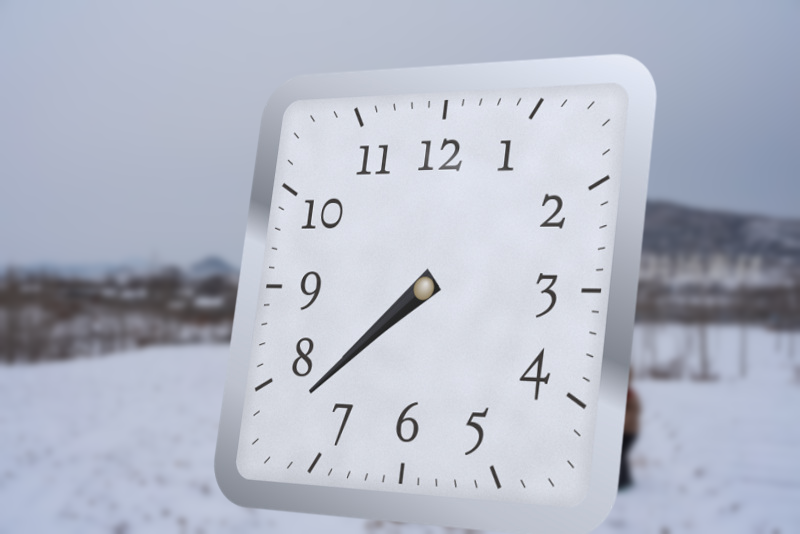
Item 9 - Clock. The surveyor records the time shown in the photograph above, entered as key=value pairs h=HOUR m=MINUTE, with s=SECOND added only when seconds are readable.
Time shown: h=7 m=38
